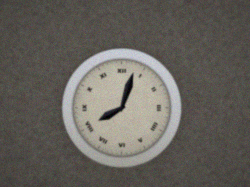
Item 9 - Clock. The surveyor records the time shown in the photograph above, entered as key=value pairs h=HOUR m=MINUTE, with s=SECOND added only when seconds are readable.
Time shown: h=8 m=3
